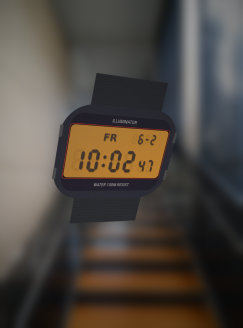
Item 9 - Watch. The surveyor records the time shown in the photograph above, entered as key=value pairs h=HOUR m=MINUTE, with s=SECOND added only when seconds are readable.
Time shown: h=10 m=2 s=47
